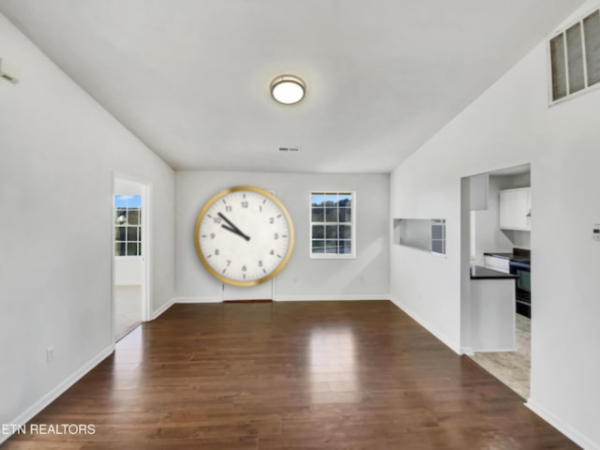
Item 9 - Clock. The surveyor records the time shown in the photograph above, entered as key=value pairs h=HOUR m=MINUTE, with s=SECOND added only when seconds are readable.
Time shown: h=9 m=52
